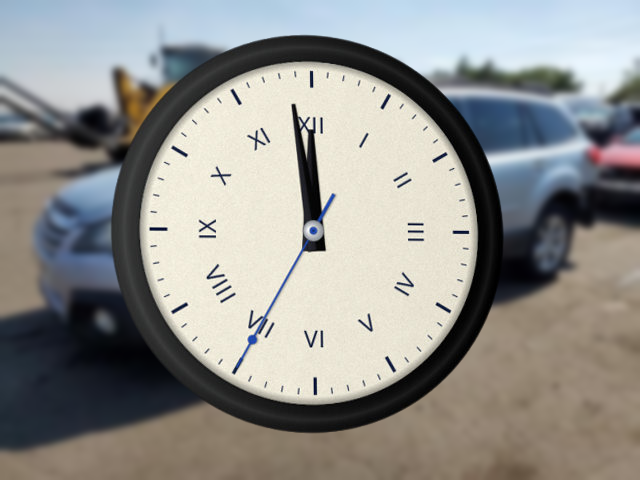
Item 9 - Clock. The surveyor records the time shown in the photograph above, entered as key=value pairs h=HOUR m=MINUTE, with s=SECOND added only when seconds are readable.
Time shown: h=11 m=58 s=35
